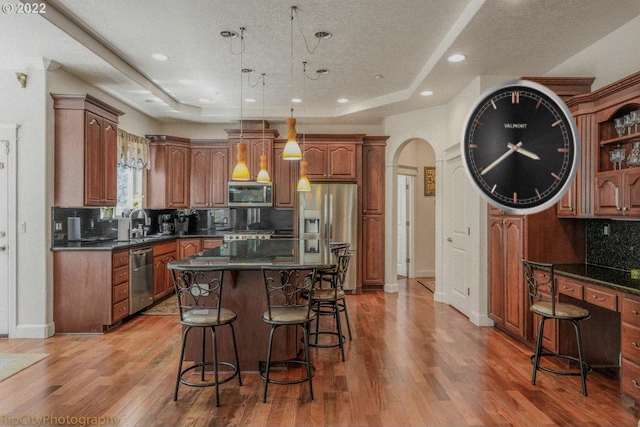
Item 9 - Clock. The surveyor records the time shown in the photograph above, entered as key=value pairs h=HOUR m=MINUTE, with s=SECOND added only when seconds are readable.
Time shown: h=3 m=39
